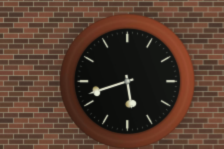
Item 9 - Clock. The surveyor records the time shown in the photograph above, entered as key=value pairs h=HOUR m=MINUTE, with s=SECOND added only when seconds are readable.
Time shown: h=5 m=42
